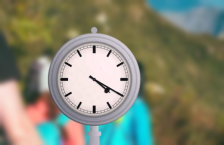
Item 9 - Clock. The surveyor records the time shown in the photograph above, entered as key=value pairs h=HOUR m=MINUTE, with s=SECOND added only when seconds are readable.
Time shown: h=4 m=20
